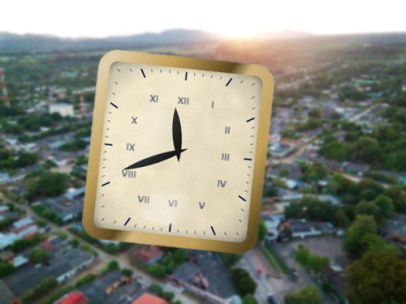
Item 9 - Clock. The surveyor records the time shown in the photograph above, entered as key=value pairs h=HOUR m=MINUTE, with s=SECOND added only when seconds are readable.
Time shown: h=11 m=41
